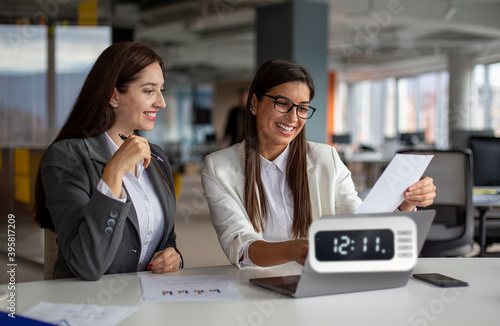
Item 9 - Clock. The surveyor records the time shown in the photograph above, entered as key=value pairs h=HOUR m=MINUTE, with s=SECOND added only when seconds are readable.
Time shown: h=12 m=11
